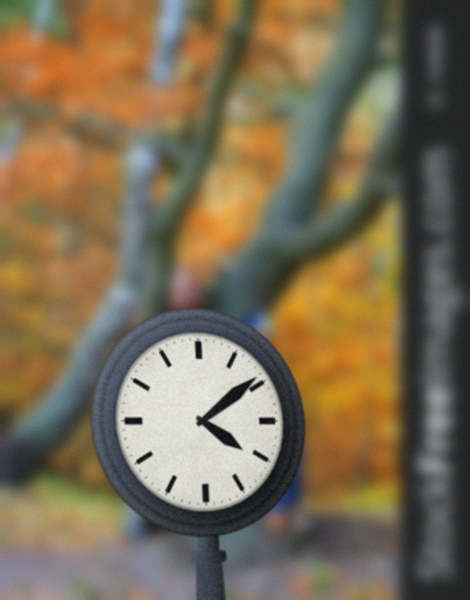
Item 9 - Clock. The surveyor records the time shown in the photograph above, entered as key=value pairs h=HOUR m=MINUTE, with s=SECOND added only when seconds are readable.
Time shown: h=4 m=9
